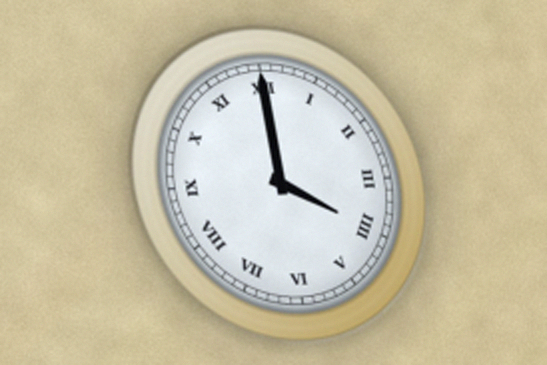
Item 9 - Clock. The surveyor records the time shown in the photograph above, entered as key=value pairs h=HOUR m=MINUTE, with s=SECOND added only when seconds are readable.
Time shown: h=4 m=0
